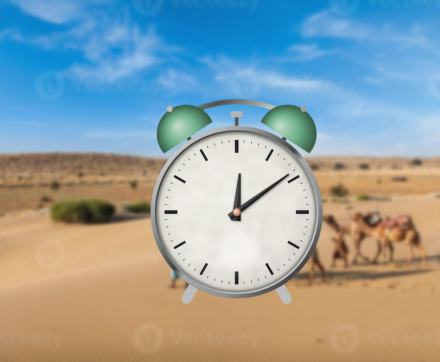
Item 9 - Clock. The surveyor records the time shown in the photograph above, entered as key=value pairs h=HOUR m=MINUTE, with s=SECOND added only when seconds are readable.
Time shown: h=12 m=9
